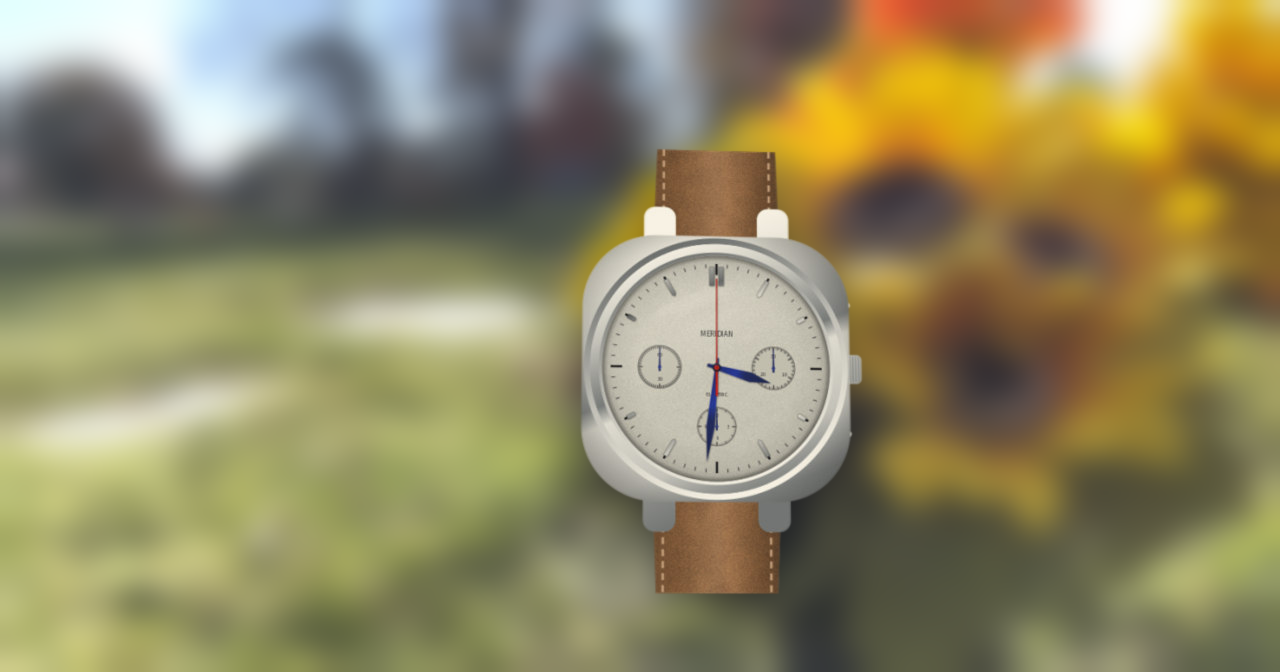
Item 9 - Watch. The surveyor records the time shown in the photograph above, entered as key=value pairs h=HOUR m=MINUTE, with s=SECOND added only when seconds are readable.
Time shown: h=3 m=31
